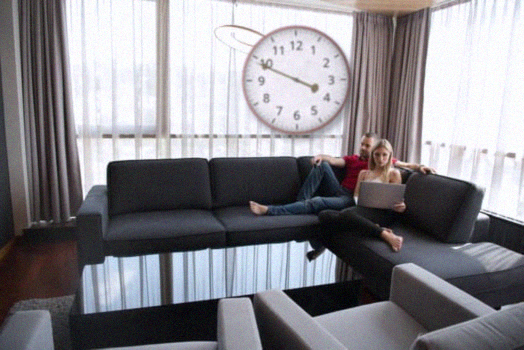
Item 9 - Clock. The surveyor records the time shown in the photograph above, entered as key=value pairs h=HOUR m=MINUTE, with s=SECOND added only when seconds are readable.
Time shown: h=3 m=49
